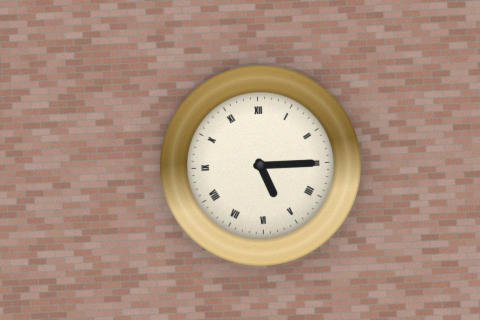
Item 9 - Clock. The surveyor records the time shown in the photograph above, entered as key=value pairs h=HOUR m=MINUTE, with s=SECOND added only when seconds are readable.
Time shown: h=5 m=15
